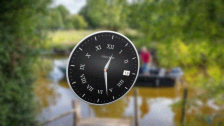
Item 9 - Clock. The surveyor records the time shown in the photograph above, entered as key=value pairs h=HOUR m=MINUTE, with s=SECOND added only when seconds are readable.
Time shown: h=12 m=27
